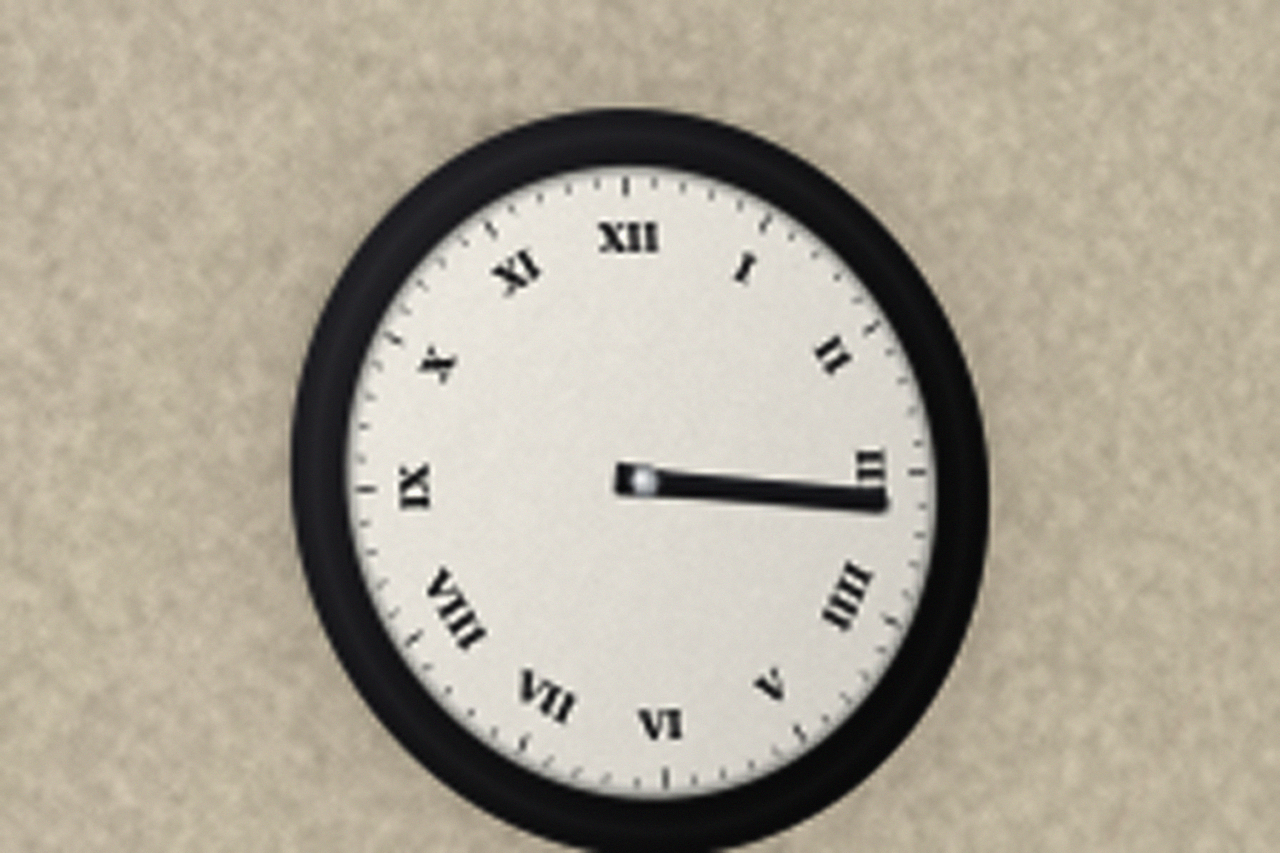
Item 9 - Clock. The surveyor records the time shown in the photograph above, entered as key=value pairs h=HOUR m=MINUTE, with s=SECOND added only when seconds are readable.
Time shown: h=3 m=16
